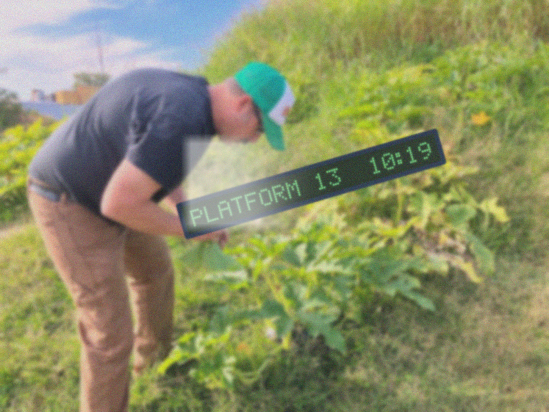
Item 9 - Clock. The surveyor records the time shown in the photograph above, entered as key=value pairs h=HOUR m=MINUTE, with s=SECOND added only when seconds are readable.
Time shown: h=10 m=19
